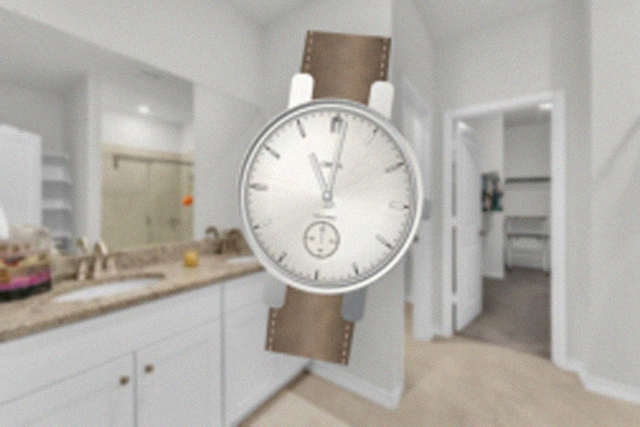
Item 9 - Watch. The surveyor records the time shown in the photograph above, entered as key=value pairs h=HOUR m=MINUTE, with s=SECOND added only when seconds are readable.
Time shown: h=11 m=1
